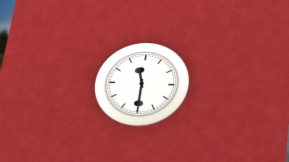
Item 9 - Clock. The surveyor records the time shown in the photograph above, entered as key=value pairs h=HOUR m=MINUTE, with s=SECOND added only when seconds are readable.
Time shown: h=11 m=30
